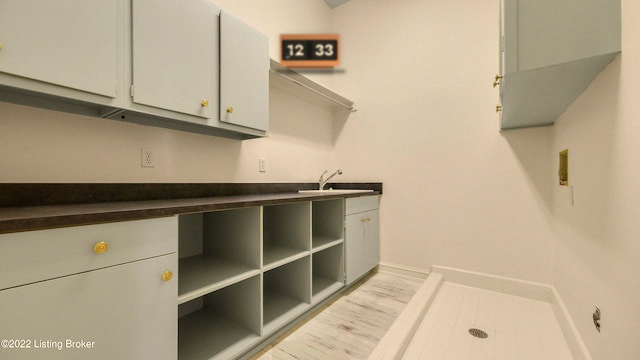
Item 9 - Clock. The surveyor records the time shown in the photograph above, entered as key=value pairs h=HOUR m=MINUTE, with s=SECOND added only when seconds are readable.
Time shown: h=12 m=33
